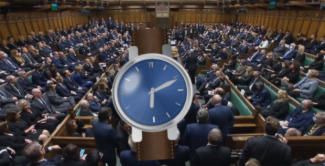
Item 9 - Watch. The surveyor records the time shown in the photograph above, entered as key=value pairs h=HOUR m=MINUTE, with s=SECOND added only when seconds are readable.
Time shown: h=6 m=11
